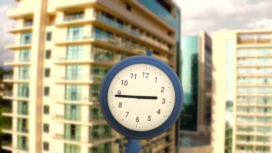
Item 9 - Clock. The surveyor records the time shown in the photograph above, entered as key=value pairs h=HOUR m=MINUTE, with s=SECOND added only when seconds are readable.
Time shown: h=2 m=44
